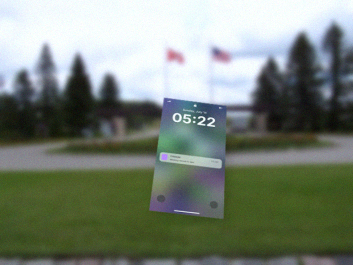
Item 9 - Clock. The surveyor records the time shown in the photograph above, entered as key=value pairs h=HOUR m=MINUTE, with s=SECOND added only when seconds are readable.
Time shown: h=5 m=22
